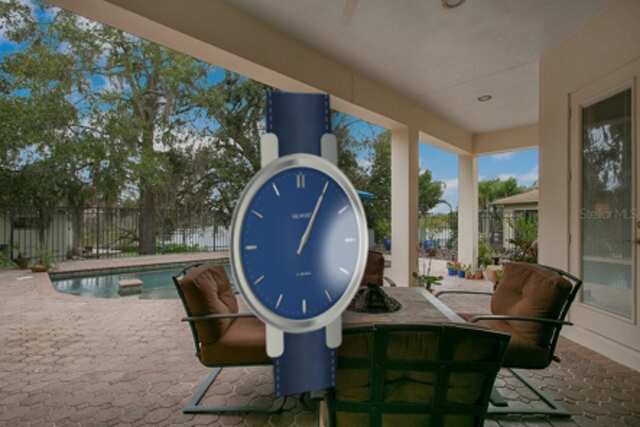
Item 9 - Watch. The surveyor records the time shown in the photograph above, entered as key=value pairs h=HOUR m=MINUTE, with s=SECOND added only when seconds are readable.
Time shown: h=1 m=5
